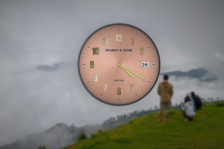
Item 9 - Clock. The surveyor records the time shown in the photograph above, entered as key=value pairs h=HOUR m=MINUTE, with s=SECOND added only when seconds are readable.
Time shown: h=4 m=20
